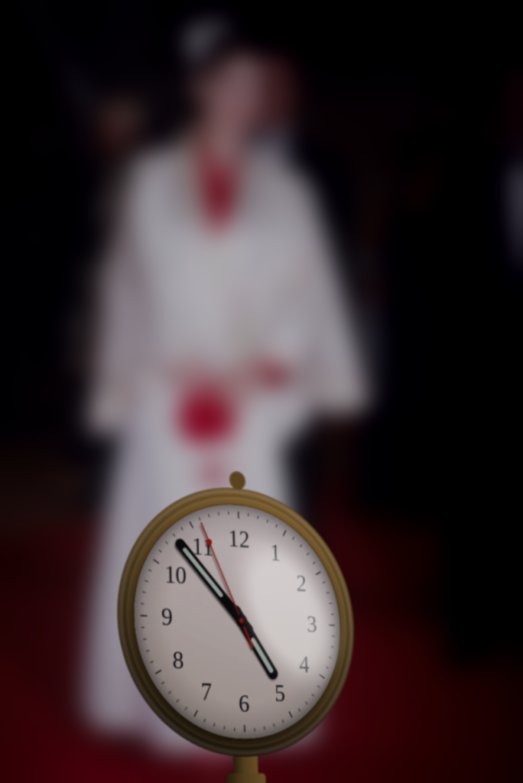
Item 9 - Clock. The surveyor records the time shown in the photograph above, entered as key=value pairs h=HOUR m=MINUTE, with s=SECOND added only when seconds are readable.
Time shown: h=4 m=52 s=56
